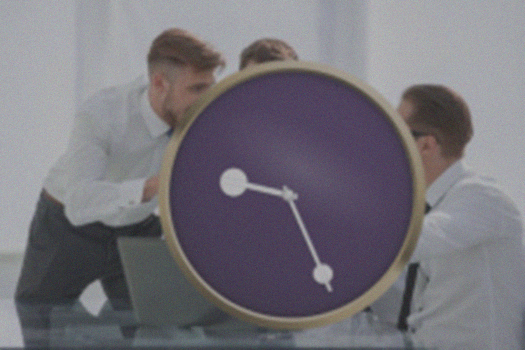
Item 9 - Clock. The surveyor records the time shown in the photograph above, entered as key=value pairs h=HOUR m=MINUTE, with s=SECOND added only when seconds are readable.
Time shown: h=9 m=26
